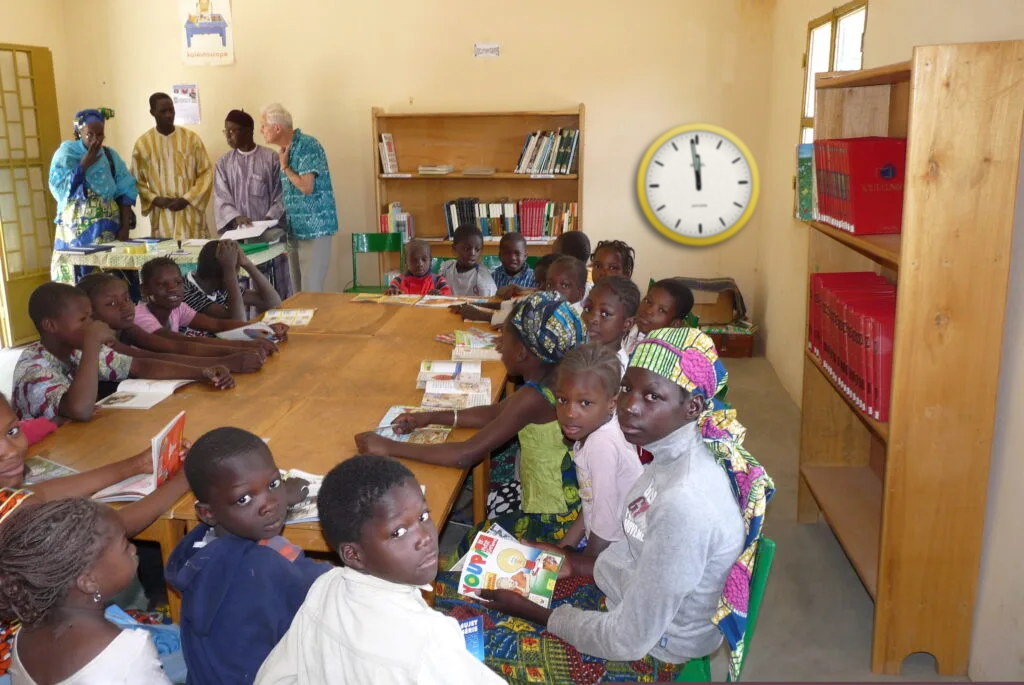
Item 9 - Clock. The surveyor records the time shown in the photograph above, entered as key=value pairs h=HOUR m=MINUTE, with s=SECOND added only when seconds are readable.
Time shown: h=11 m=59
